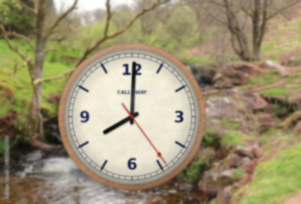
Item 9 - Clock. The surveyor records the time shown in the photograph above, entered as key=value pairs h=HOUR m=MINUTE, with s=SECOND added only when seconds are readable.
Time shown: h=8 m=0 s=24
